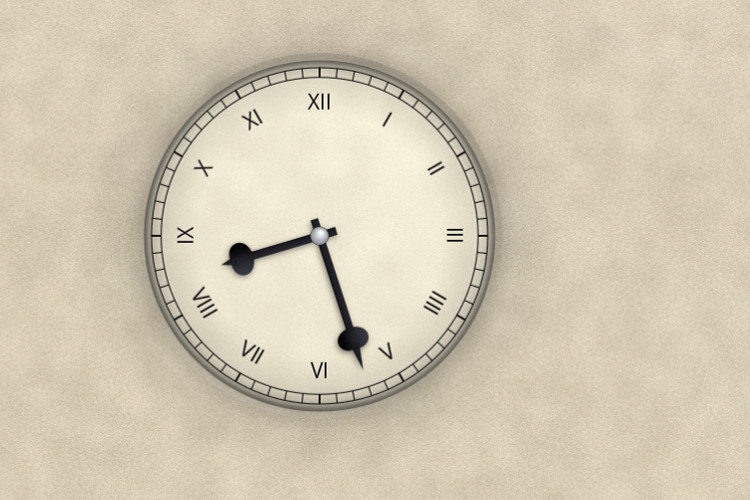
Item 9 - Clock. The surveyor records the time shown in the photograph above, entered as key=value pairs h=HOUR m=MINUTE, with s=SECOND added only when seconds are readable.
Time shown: h=8 m=27
